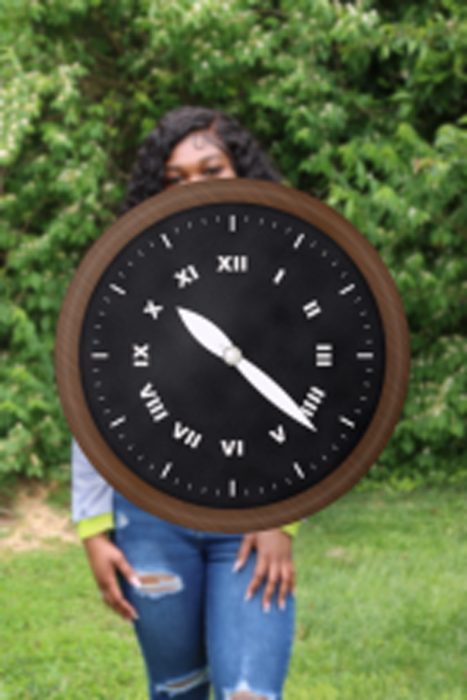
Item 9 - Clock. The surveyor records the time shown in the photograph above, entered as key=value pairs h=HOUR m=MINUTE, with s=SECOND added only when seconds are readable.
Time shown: h=10 m=22
